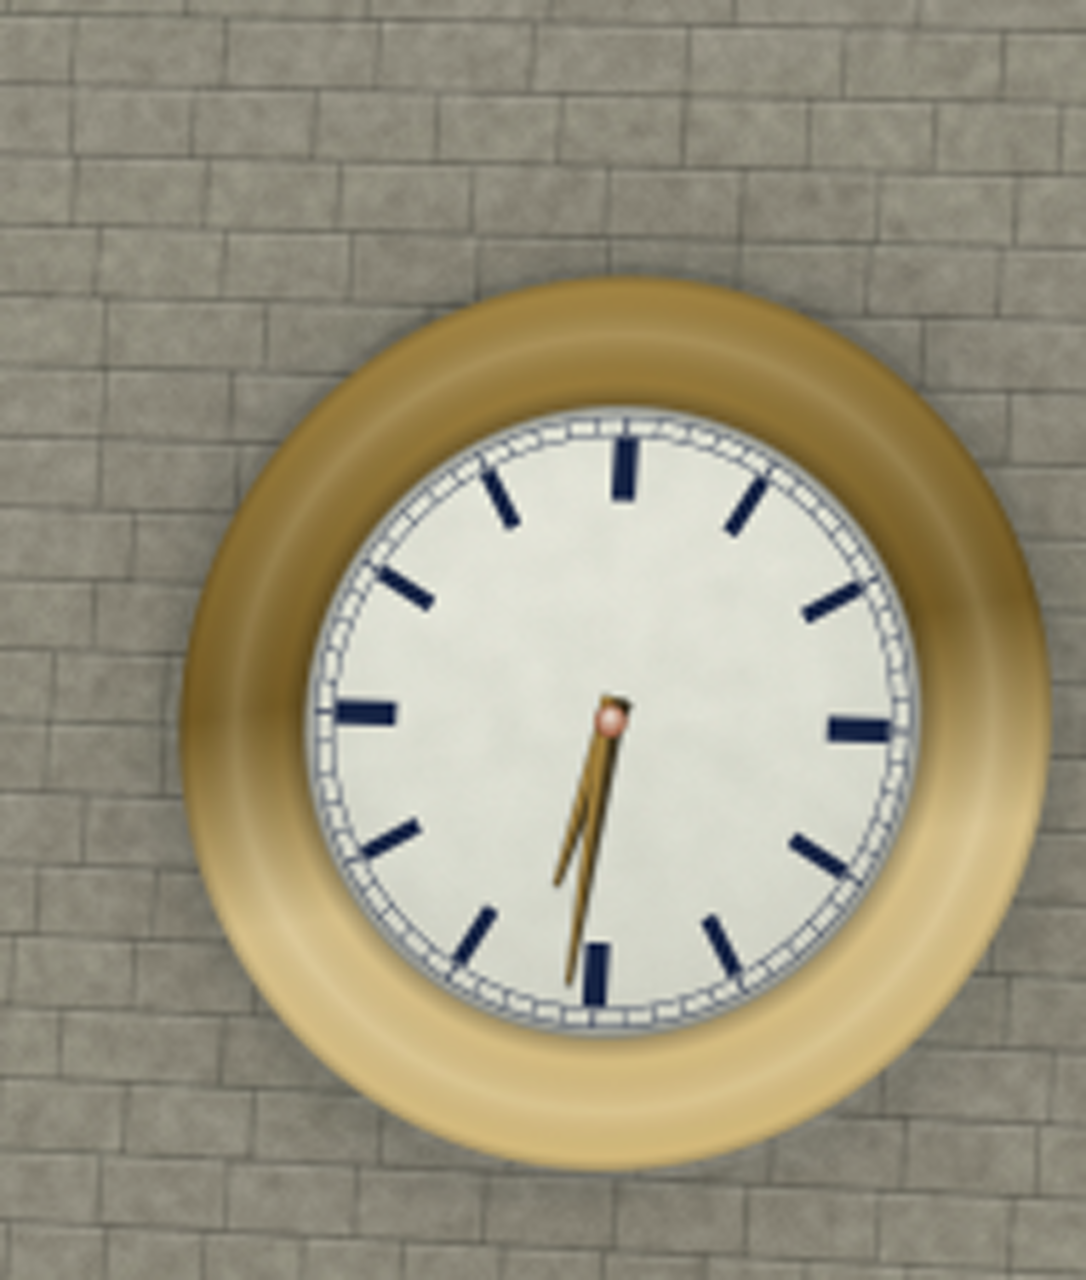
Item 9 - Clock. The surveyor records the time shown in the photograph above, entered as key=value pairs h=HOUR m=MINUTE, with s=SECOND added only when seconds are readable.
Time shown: h=6 m=31
